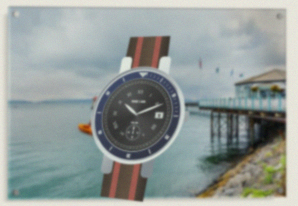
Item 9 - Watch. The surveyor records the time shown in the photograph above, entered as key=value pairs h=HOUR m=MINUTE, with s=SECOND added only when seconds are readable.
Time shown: h=10 m=11
